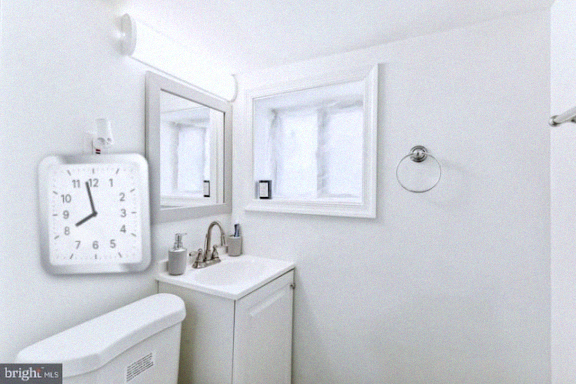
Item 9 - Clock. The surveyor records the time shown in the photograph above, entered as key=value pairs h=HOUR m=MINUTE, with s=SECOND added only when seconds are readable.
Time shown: h=7 m=58
